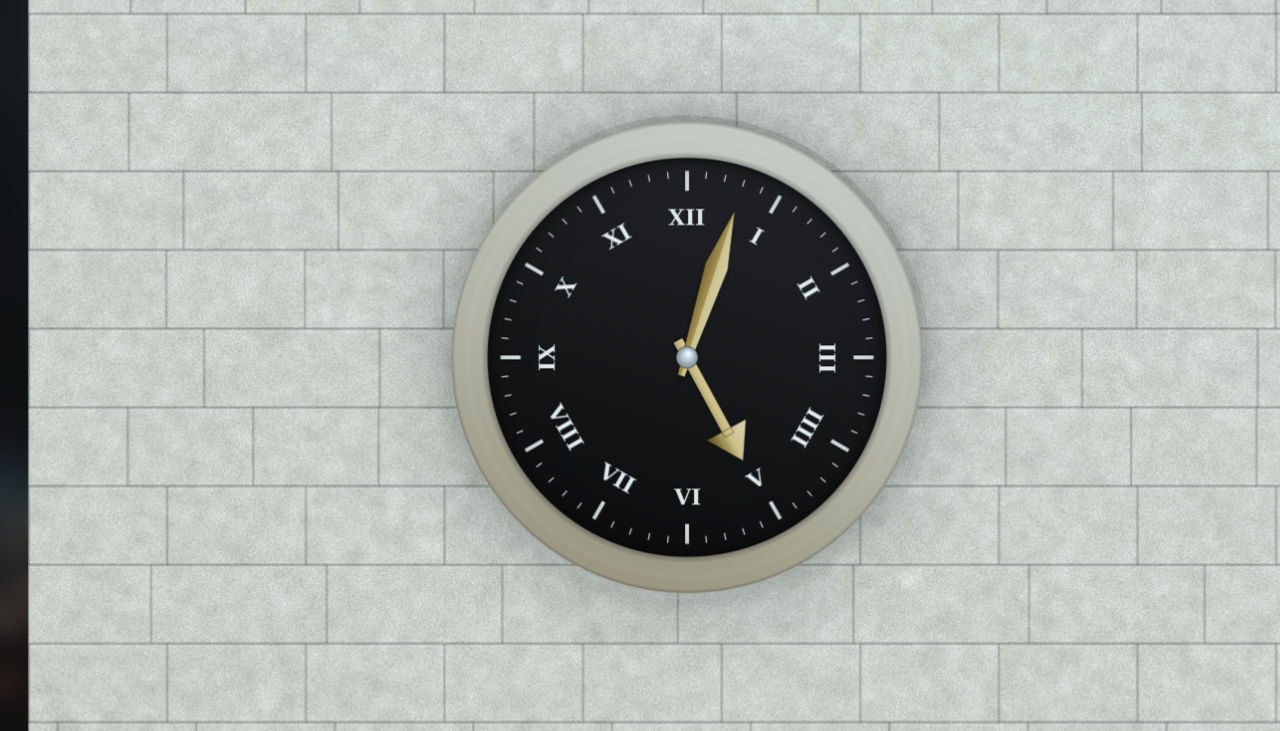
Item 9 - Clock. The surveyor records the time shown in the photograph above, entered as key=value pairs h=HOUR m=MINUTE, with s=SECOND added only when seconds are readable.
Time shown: h=5 m=3
